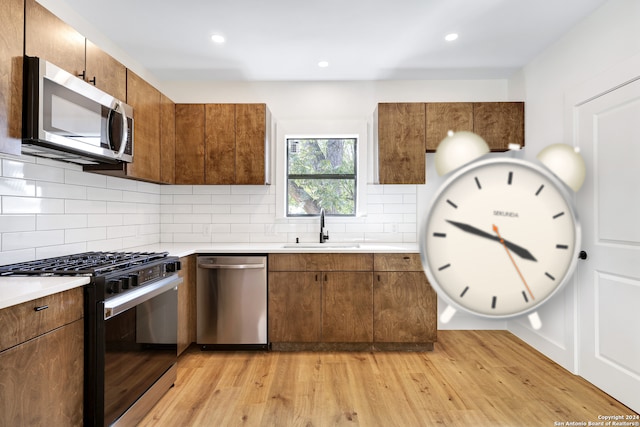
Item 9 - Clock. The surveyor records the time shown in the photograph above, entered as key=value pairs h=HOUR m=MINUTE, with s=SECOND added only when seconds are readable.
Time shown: h=3 m=47 s=24
